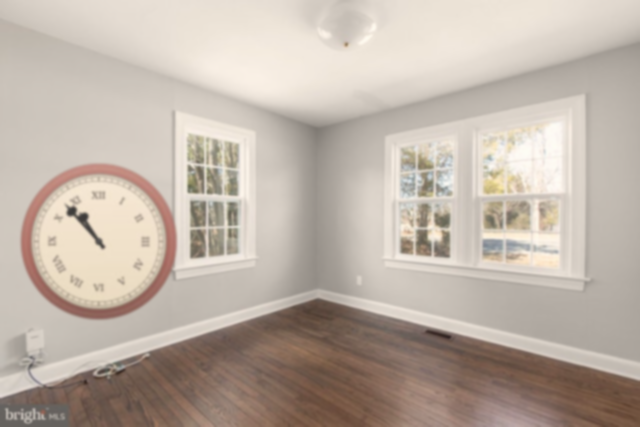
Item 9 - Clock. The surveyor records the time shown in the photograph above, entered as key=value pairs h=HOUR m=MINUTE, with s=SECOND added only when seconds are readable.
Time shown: h=10 m=53
